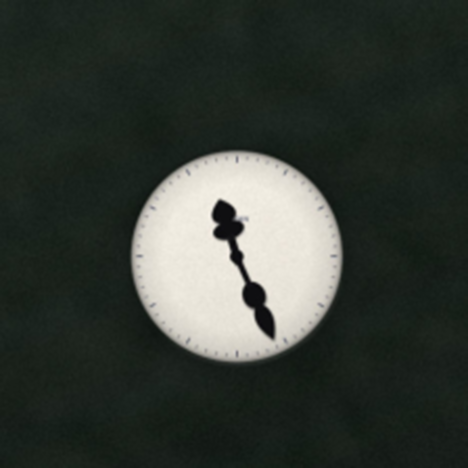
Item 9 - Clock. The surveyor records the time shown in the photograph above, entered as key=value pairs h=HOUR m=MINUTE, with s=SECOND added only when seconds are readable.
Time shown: h=11 m=26
